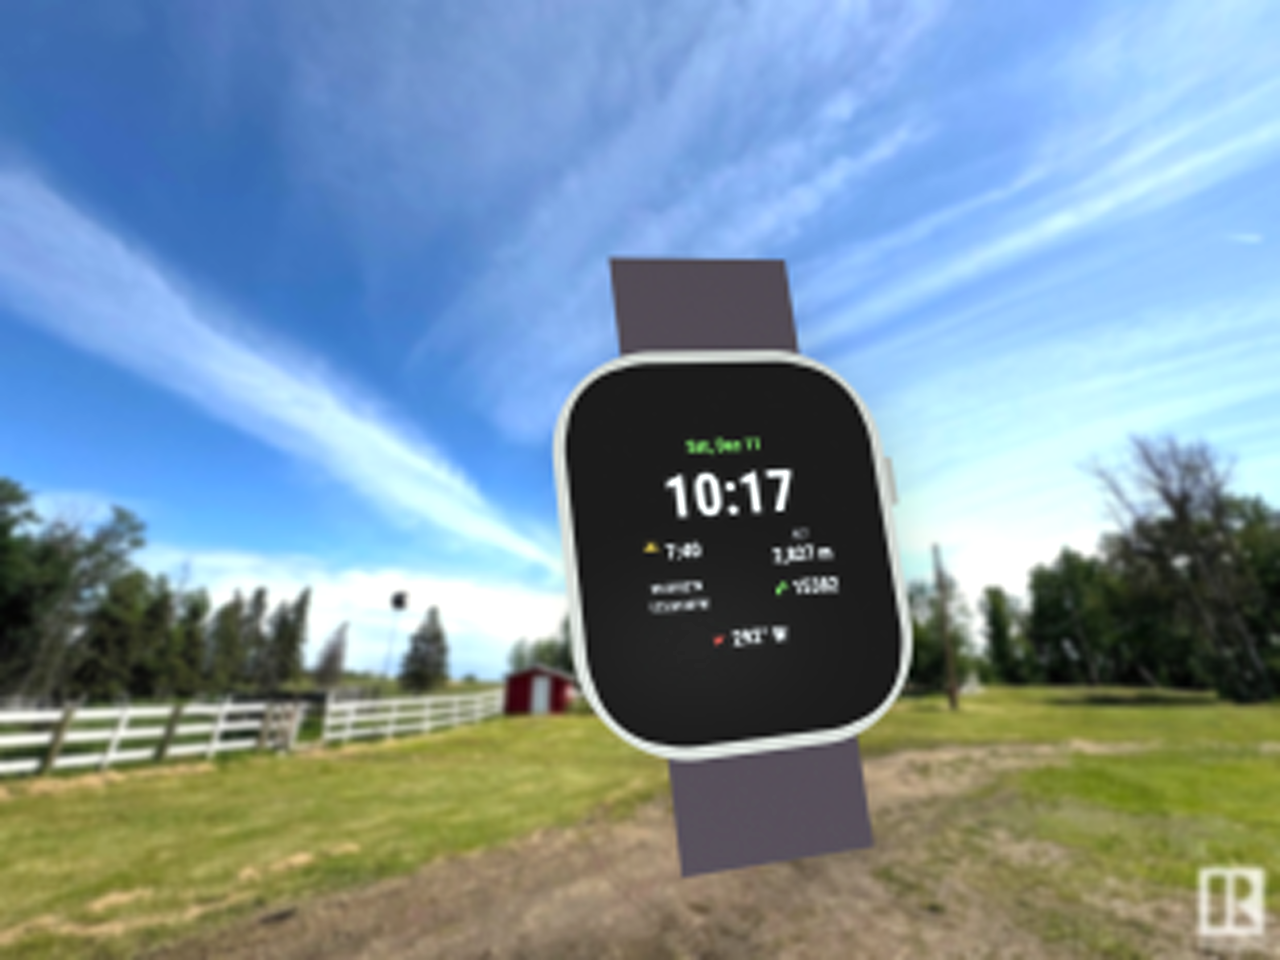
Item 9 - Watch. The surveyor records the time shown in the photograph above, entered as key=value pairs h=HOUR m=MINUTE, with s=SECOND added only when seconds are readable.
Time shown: h=10 m=17
